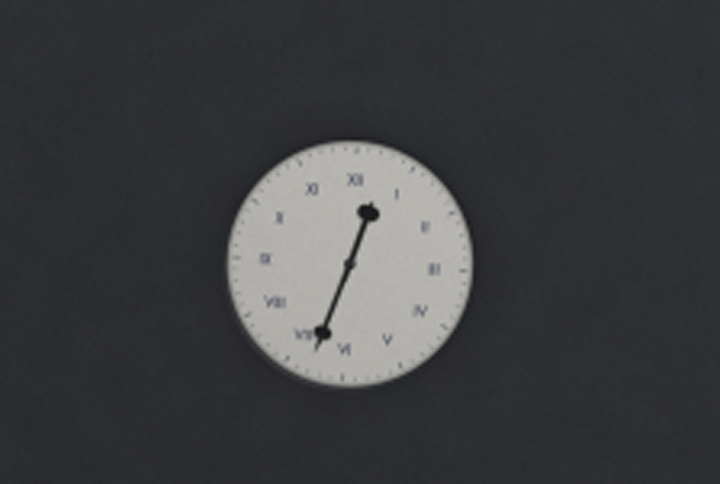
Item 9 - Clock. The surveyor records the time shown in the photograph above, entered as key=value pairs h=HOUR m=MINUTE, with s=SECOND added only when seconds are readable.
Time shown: h=12 m=33
